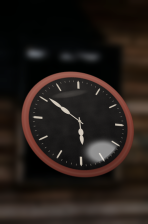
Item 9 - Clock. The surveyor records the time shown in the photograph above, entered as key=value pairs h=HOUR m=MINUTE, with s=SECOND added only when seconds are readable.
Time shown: h=5 m=51
